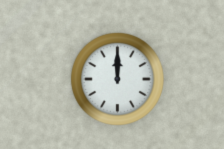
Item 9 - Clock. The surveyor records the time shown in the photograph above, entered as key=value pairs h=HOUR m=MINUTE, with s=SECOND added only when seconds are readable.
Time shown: h=12 m=0
